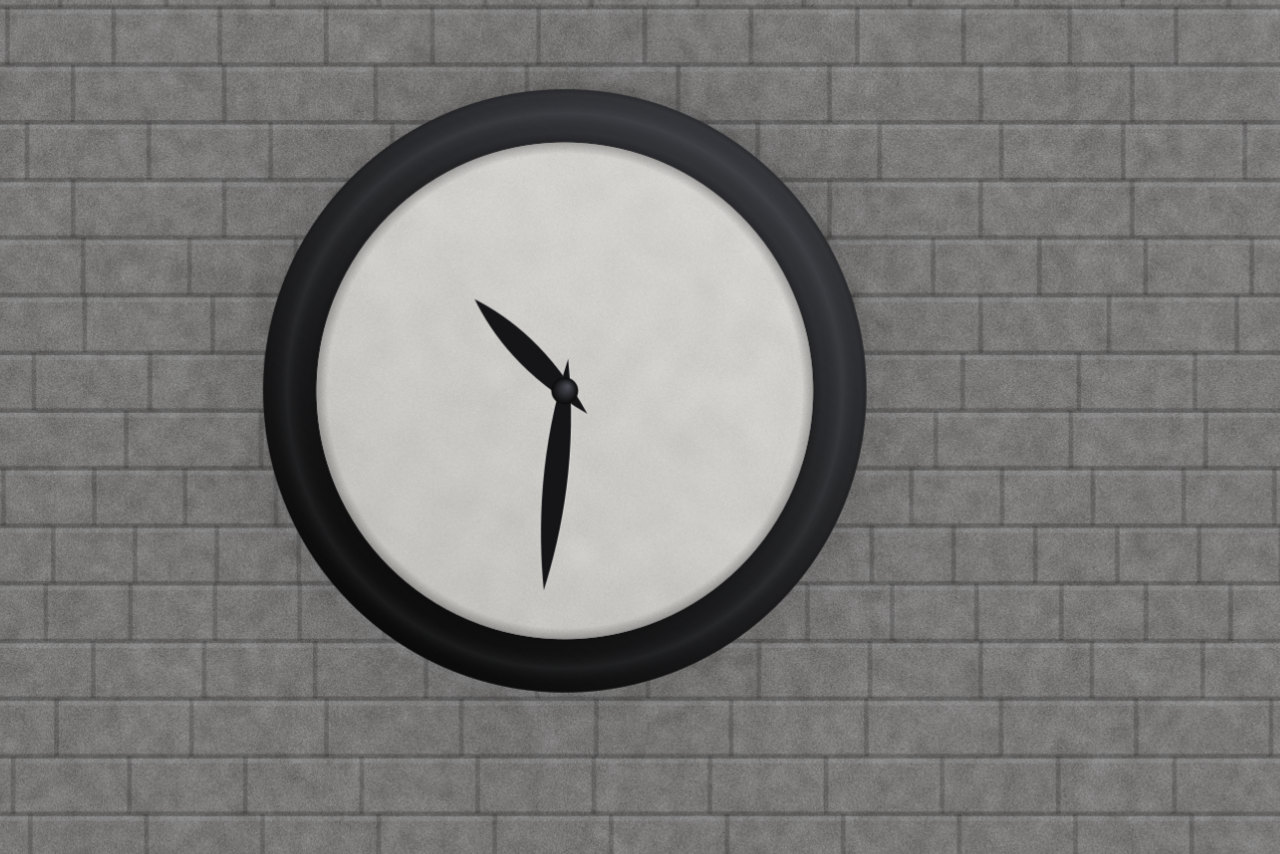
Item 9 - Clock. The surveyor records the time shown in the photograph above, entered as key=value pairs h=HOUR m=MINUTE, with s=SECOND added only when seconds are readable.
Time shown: h=10 m=31
